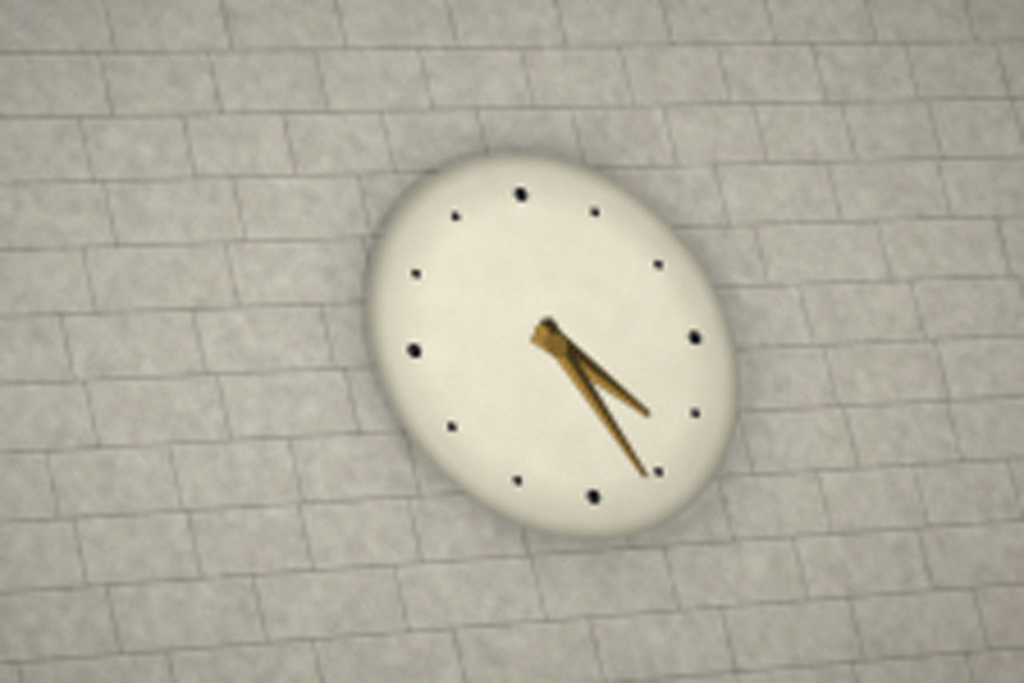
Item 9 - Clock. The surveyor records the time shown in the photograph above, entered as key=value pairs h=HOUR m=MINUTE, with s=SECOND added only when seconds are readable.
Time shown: h=4 m=26
